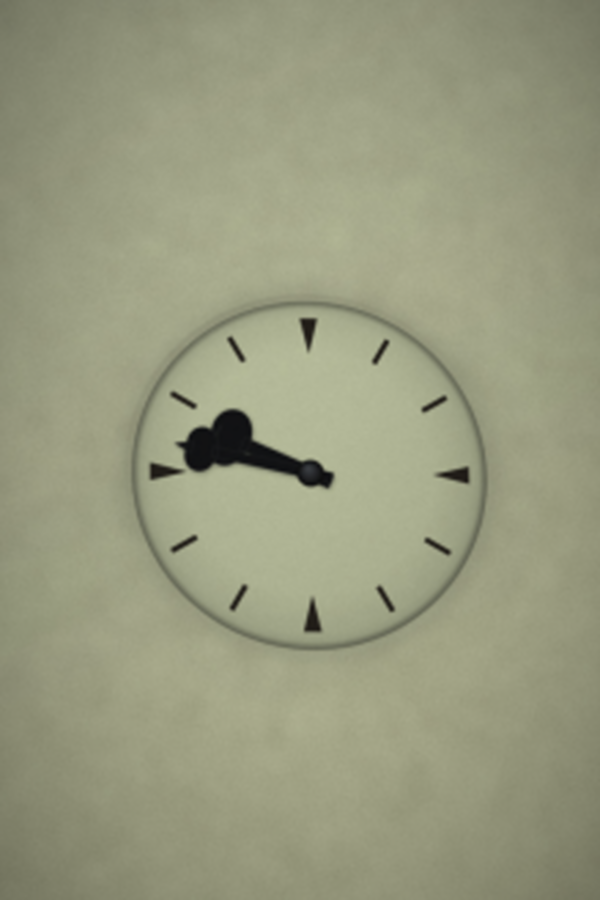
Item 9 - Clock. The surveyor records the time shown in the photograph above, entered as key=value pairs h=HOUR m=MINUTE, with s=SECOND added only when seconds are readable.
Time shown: h=9 m=47
